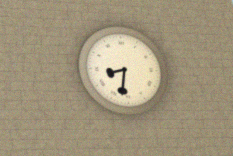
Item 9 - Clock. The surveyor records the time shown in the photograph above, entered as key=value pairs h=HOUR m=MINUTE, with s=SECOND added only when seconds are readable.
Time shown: h=8 m=32
